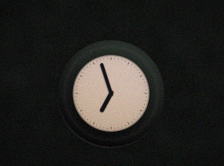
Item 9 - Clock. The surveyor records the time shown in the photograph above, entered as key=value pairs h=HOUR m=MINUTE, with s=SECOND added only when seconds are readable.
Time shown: h=6 m=57
